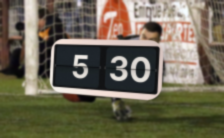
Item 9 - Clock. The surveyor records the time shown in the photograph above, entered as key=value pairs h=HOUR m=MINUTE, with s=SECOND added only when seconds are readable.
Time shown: h=5 m=30
